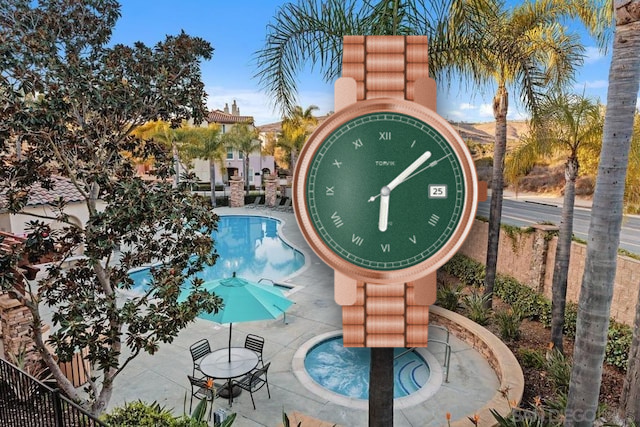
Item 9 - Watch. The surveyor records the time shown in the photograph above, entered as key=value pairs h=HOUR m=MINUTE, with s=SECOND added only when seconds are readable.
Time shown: h=6 m=8 s=10
